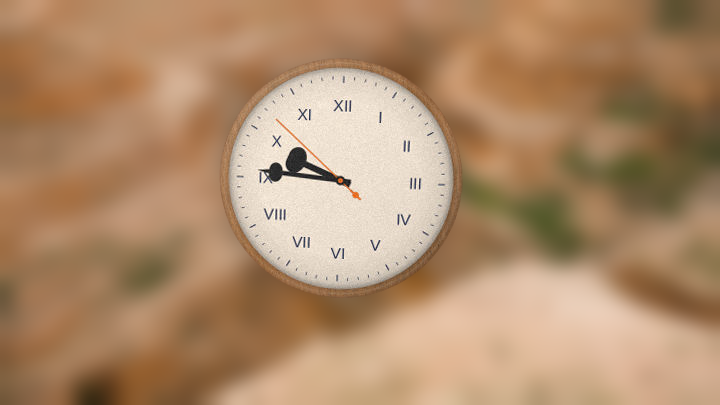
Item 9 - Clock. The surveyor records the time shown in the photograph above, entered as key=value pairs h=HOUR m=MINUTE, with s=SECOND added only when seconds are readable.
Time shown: h=9 m=45 s=52
